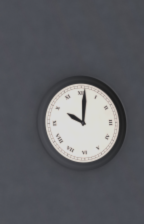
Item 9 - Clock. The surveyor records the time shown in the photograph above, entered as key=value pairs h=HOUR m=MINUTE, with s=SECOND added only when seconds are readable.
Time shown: h=10 m=1
